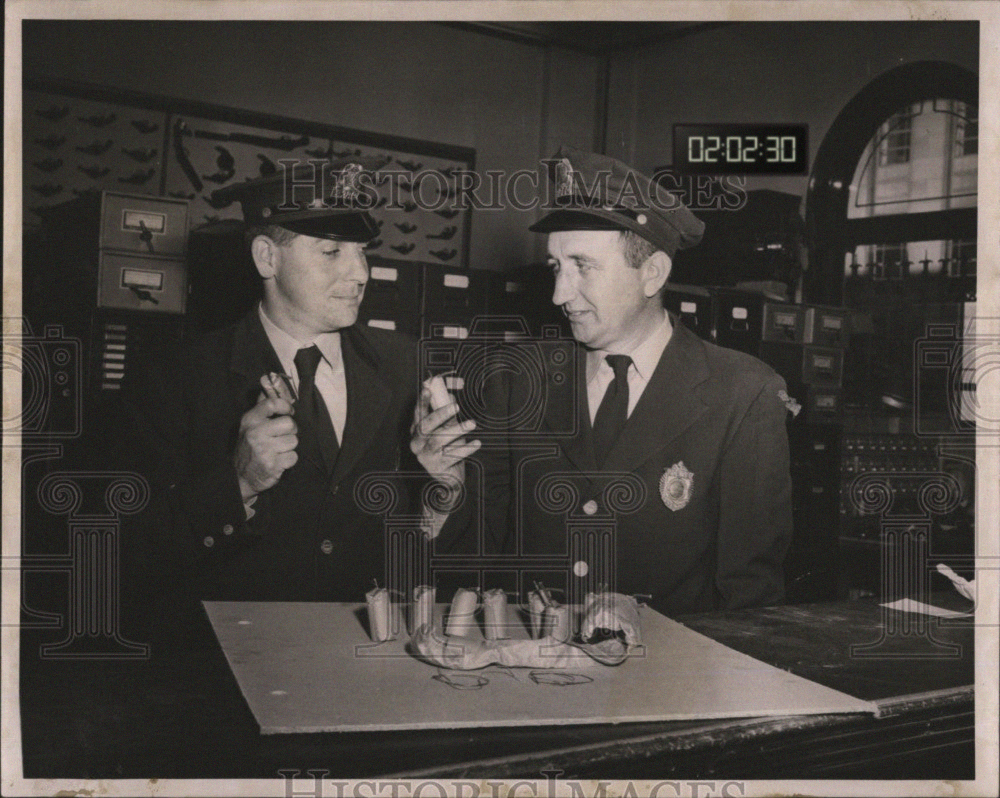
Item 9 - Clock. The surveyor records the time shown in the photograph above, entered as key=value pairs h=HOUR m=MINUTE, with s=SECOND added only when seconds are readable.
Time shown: h=2 m=2 s=30
